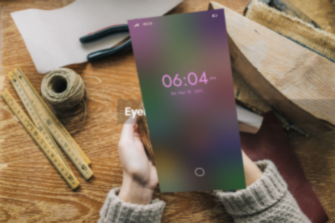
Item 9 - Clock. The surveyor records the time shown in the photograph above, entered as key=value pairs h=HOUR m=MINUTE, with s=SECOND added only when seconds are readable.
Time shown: h=6 m=4
